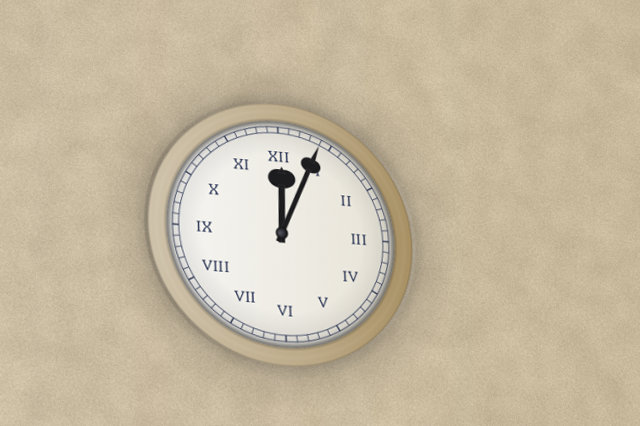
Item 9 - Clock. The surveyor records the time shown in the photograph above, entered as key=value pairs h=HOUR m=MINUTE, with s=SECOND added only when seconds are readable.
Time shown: h=12 m=4
